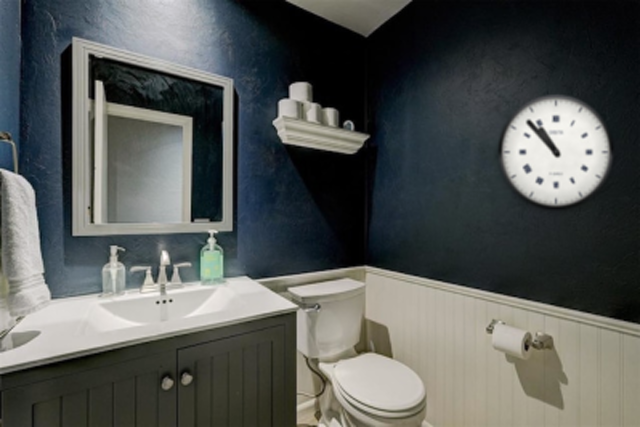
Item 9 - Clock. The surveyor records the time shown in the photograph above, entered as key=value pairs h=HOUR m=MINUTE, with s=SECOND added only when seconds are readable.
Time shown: h=10 m=53
